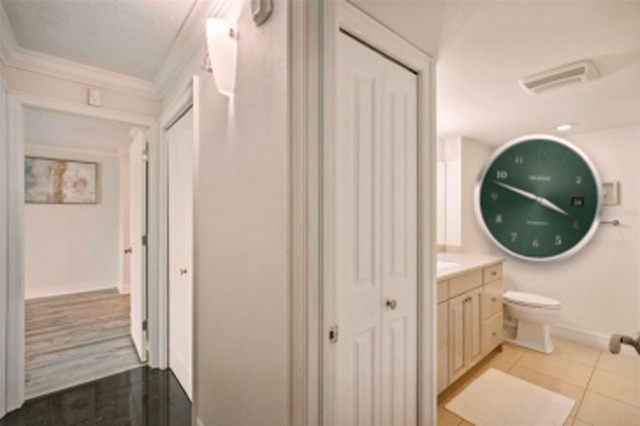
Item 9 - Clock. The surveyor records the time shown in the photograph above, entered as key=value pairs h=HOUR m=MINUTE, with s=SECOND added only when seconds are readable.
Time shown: h=3 m=48
